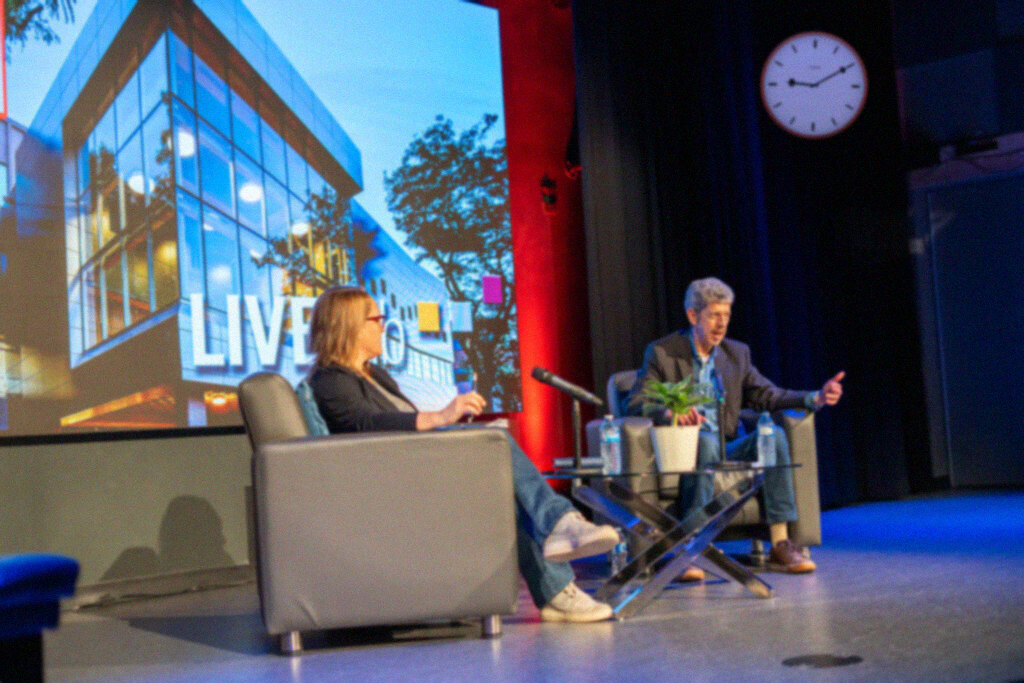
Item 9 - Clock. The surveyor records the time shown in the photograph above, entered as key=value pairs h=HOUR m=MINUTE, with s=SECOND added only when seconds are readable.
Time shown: h=9 m=10
